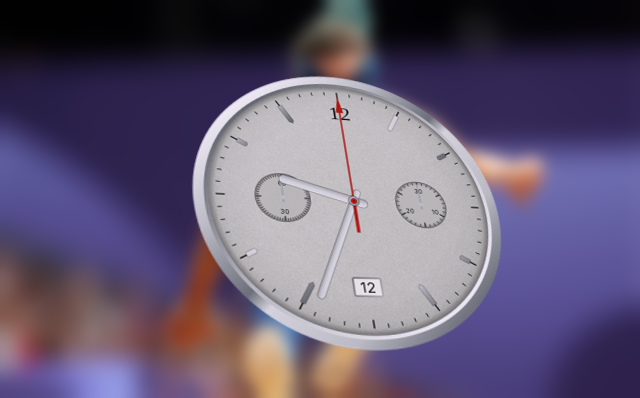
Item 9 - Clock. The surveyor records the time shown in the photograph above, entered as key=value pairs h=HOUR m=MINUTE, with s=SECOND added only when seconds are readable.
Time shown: h=9 m=34
